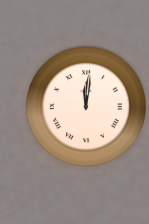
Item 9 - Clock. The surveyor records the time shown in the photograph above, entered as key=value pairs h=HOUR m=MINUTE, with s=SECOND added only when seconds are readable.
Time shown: h=12 m=1
